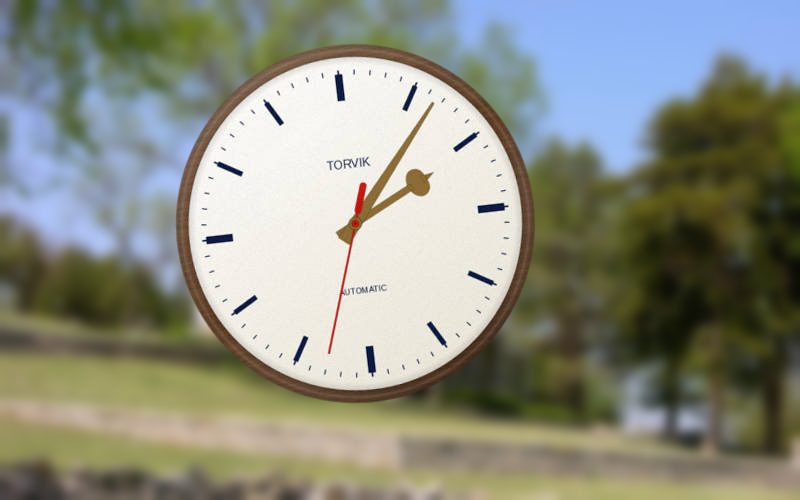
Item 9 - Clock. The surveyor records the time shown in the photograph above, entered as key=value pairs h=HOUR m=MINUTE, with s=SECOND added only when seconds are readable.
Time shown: h=2 m=6 s=33
